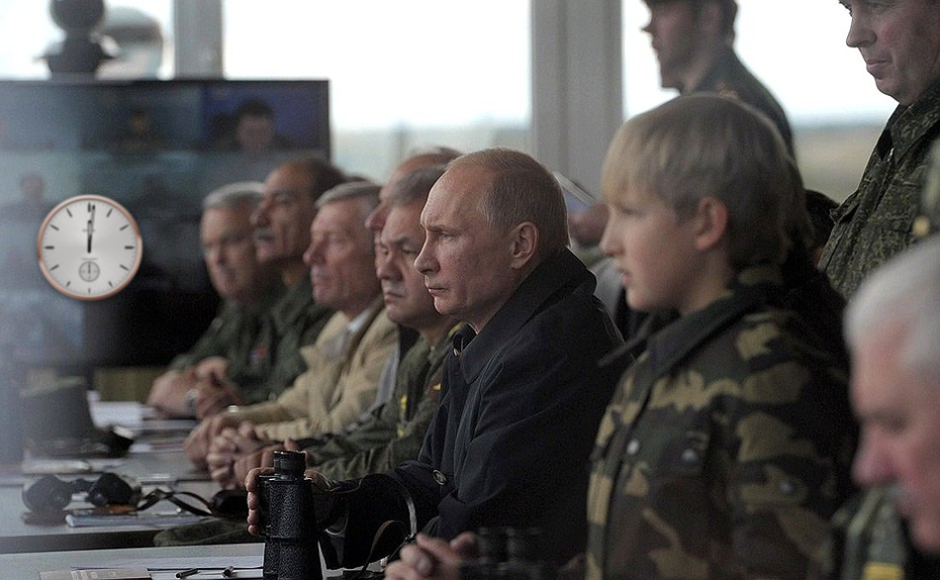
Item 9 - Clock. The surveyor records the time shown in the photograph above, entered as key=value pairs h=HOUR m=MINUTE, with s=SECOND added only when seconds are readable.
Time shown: h=12 m=1
